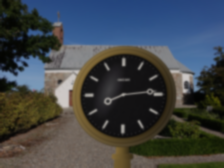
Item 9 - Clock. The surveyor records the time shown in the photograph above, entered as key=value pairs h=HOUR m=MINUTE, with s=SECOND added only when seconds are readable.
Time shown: h=8 m=14
